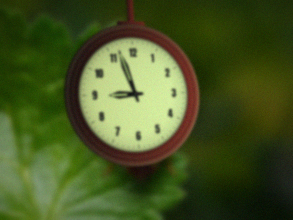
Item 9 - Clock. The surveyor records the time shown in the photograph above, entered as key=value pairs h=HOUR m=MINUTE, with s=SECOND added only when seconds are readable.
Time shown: h=8 m=57
